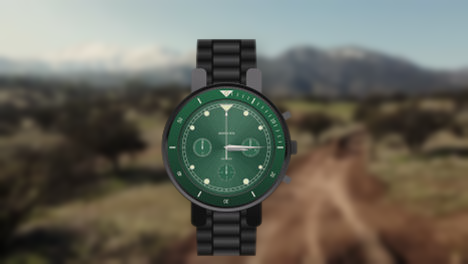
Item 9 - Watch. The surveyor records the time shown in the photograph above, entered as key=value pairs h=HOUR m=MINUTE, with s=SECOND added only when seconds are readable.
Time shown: h=3 m=15
